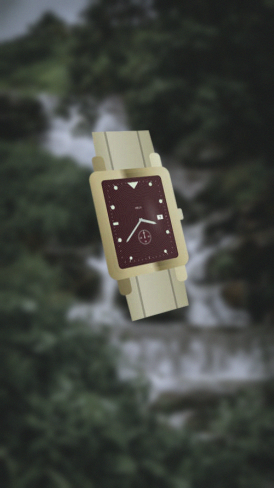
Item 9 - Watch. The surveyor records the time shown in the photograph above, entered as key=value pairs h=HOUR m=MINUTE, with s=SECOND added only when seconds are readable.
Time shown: h=3 m=38
